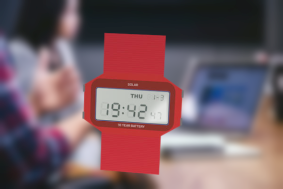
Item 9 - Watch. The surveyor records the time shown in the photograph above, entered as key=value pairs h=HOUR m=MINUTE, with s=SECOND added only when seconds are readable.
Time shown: h=19 m=42 s=47
